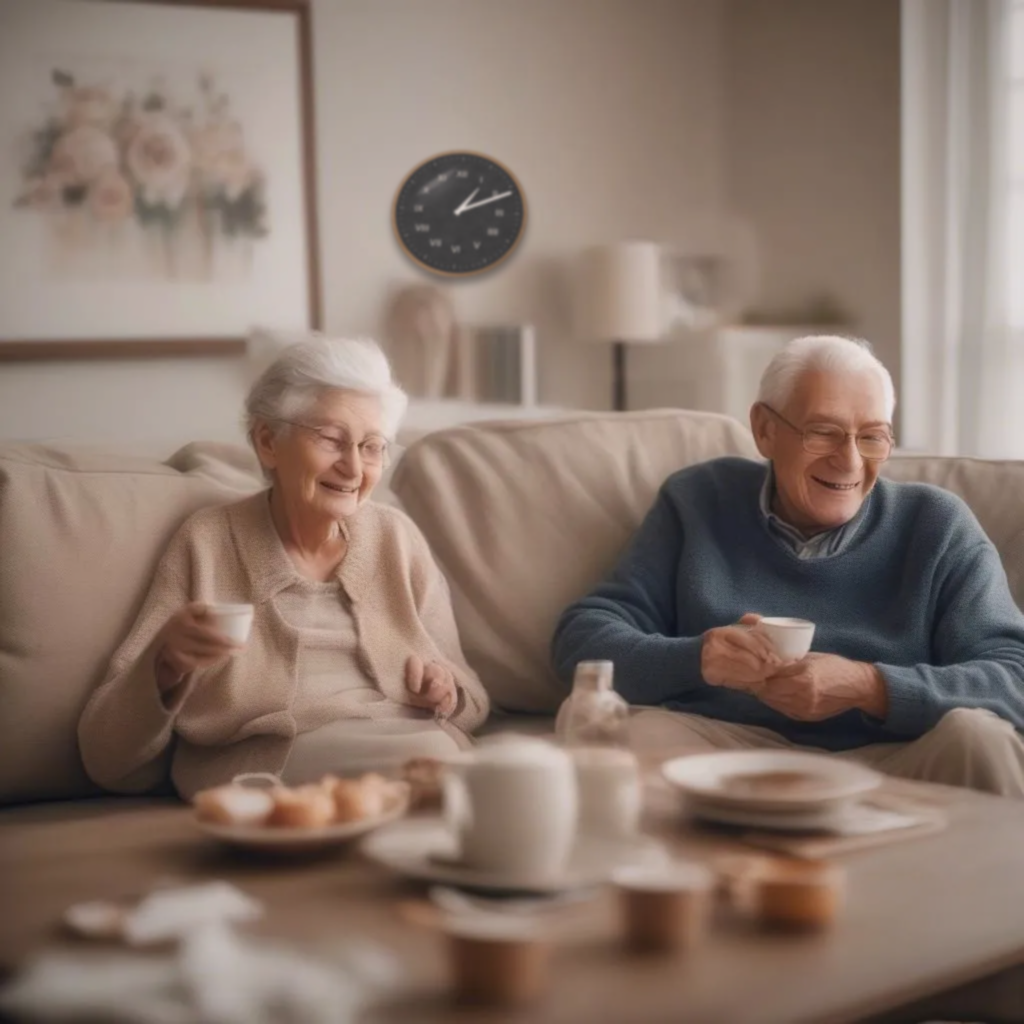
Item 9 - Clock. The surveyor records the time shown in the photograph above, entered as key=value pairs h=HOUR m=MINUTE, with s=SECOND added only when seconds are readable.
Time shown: h=1 m=11
